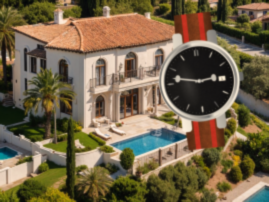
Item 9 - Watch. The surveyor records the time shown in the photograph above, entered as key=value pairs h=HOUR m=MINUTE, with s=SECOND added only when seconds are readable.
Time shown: h=2 m=47
